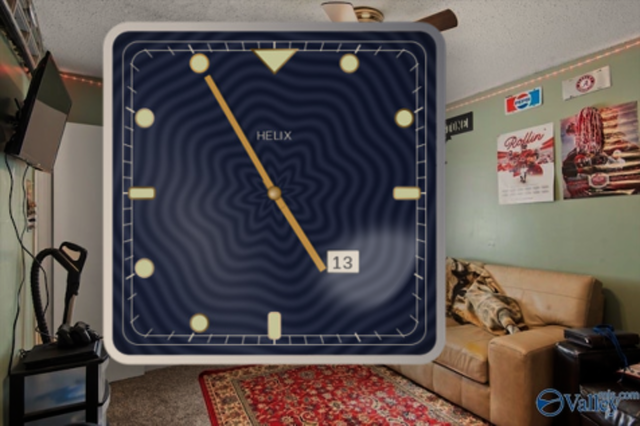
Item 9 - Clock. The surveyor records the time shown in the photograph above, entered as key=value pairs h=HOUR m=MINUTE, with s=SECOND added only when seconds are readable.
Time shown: h=4 m=55
